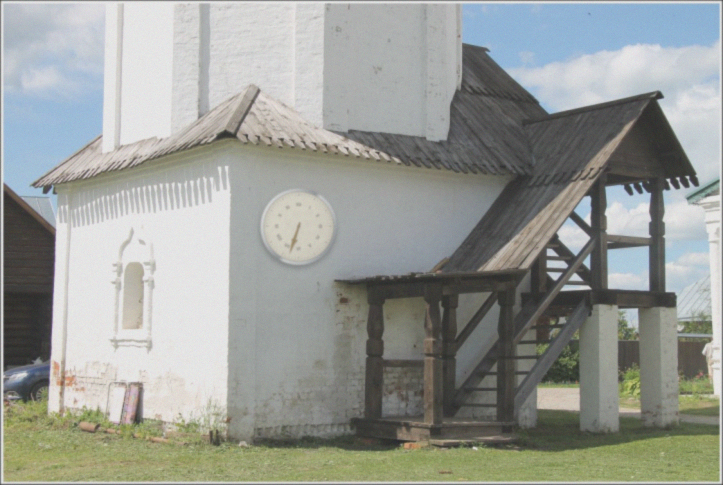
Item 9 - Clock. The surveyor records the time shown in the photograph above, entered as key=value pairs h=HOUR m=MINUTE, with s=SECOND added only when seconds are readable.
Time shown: h=6 m=33
